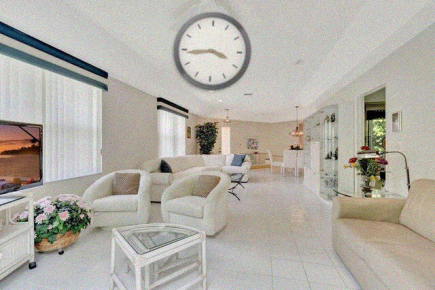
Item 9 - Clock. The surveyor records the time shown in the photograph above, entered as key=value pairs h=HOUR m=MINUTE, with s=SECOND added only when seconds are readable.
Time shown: h=3 m=44
